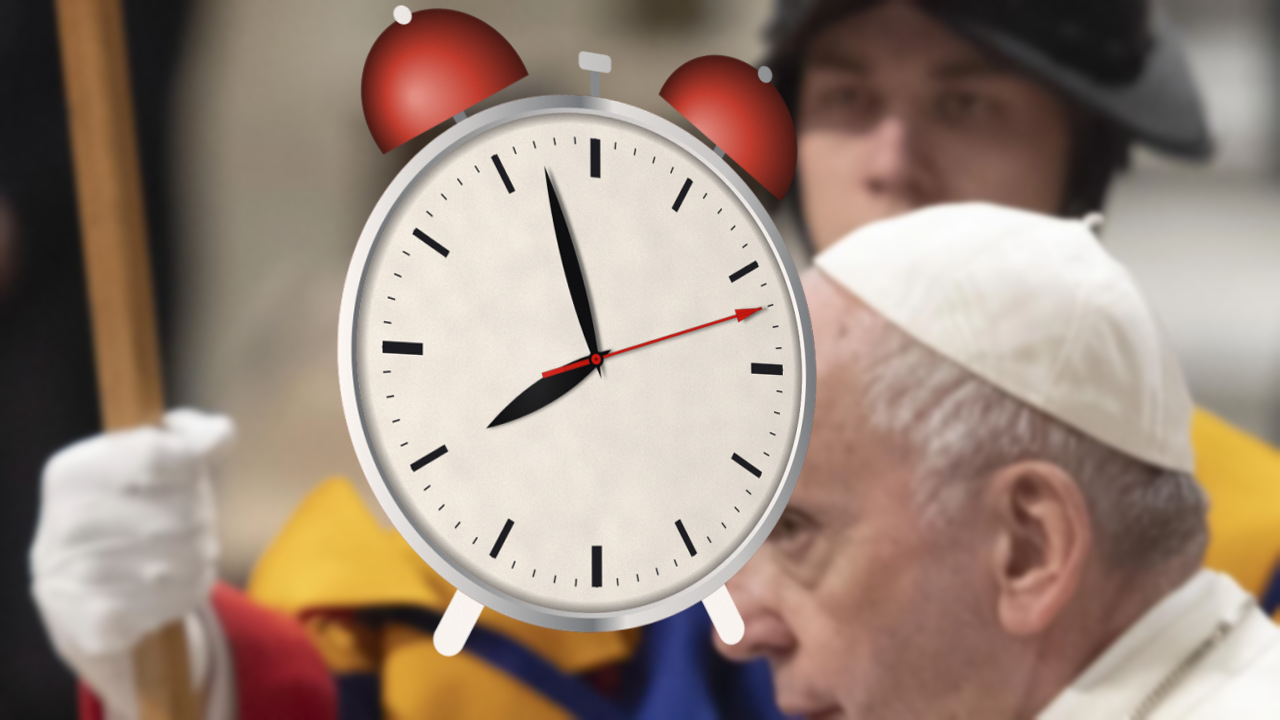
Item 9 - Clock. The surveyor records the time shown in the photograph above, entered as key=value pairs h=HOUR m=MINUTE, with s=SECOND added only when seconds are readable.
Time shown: h=7 m=57 s=12
